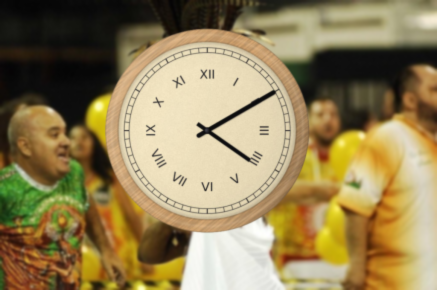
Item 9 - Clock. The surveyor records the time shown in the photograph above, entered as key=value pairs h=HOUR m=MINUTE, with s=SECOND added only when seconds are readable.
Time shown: h=4 m=10
